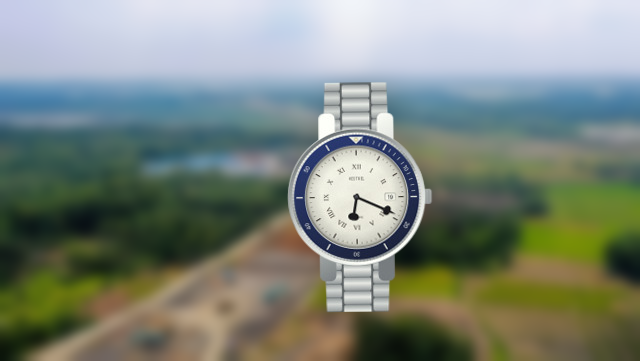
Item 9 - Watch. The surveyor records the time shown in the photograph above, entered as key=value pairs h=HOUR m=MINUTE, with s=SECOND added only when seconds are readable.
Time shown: h=6 m=19
